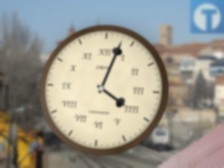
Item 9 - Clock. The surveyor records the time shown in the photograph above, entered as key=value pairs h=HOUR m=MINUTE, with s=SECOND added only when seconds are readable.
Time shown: h=4 m=3
